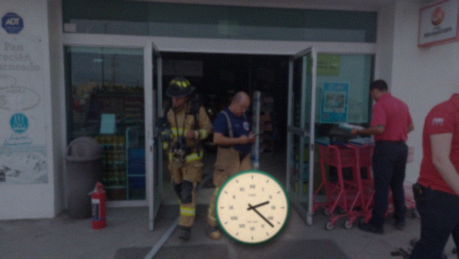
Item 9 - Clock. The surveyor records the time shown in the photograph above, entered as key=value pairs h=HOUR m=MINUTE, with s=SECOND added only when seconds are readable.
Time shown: h=2 m=22
